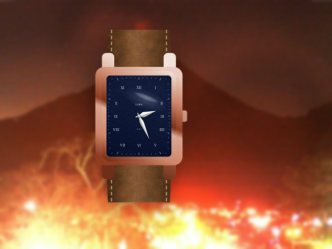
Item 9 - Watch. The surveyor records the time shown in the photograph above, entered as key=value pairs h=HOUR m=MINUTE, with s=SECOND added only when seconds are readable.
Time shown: h=2 m=26
